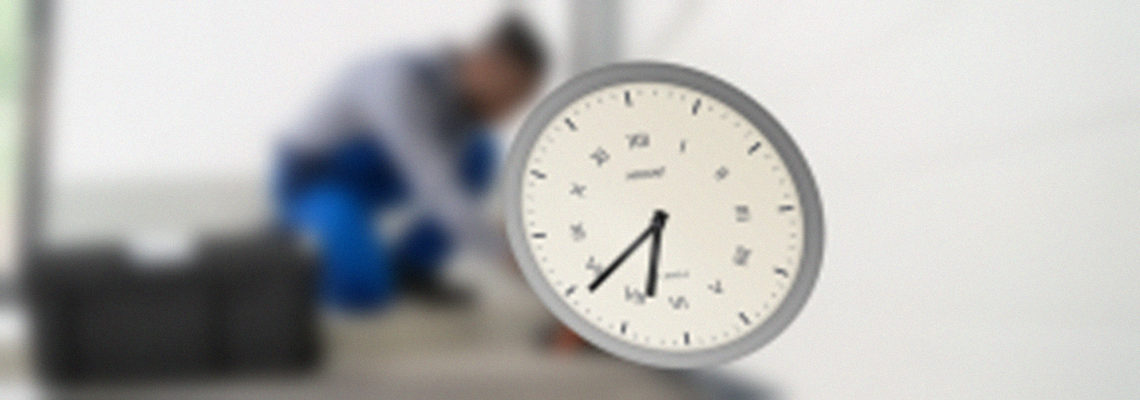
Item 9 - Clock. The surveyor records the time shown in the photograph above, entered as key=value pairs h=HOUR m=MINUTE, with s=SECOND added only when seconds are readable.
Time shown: h=6 m=39
